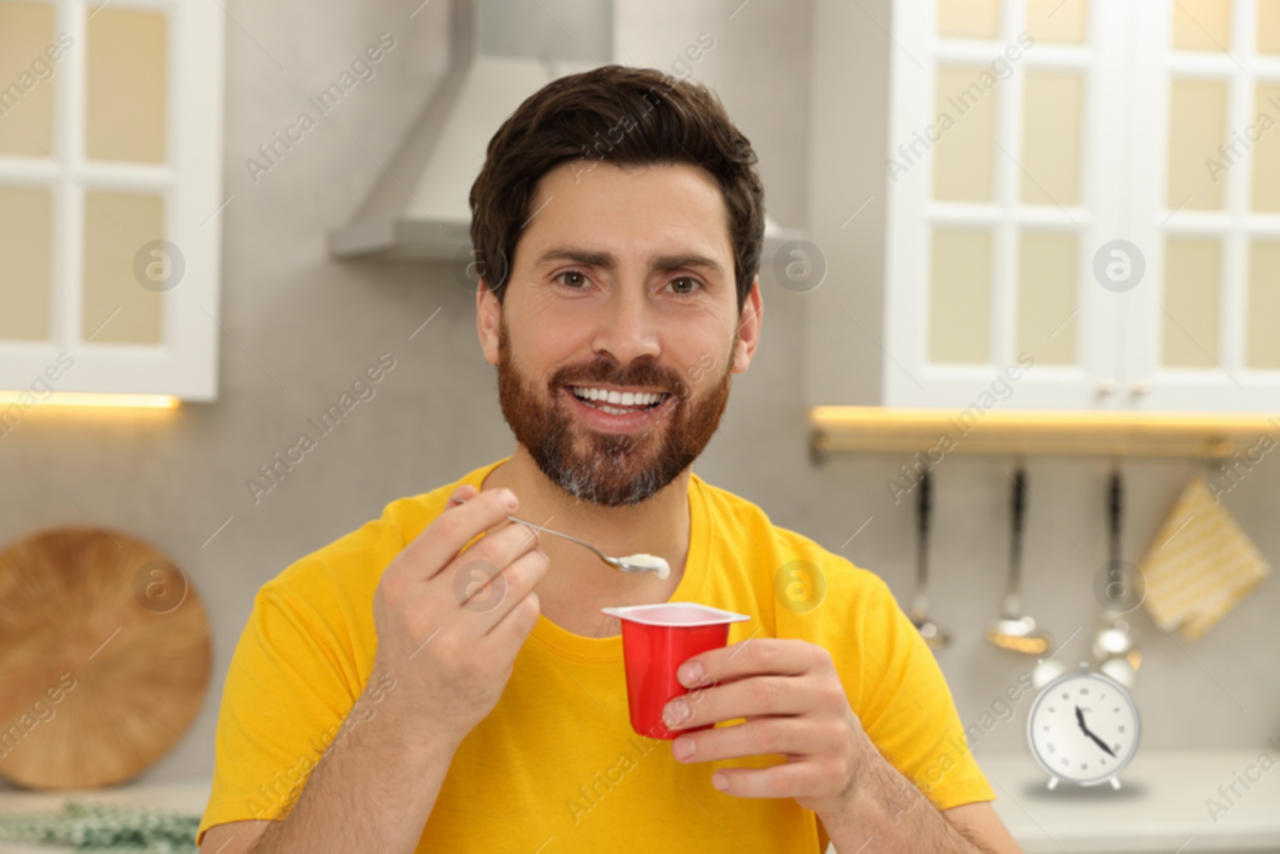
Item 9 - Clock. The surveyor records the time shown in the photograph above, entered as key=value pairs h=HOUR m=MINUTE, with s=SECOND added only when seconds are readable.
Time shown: h=11 m=22
